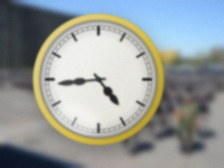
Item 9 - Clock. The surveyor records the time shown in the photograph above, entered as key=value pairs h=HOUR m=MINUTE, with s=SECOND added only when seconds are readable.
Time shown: h=4 m=44
